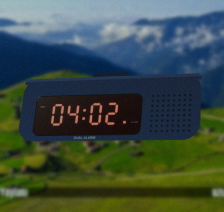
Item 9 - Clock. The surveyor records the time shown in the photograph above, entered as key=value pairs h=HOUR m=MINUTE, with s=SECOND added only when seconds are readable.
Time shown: h=4 m=2
